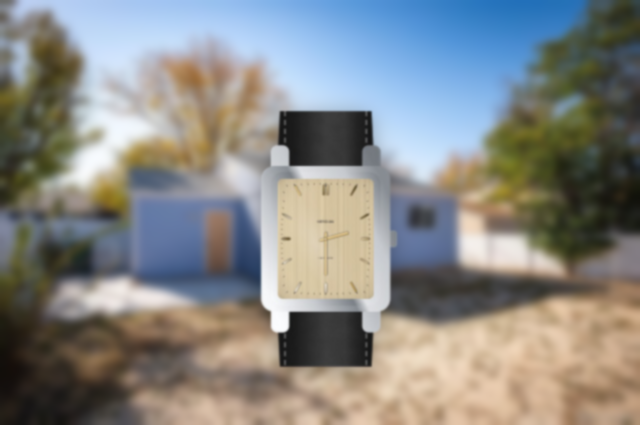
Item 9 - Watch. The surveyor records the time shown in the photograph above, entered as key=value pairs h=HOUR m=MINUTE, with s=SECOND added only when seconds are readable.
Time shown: h=2 m=30
